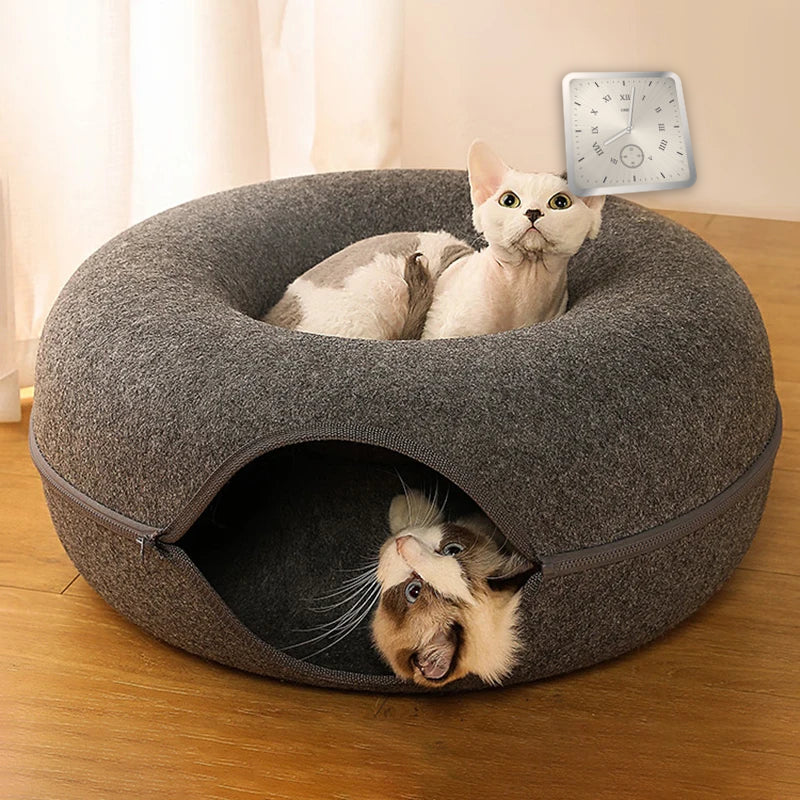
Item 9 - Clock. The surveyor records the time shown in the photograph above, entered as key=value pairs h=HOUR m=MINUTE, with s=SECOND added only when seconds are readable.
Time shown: h=8 m=2
